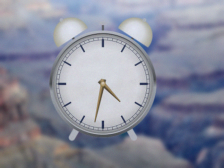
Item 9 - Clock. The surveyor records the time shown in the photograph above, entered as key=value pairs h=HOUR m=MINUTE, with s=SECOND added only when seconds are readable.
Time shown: h=4 m=32
